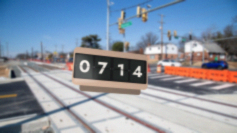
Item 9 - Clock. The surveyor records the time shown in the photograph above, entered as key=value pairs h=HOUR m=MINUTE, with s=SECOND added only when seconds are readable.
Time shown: h=7 m=14
